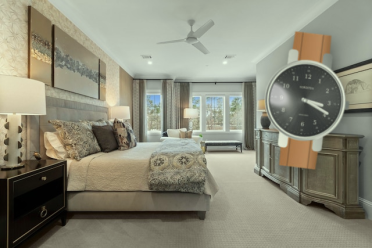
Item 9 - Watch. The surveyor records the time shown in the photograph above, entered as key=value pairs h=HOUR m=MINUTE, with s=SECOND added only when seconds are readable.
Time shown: h=3 m=19
